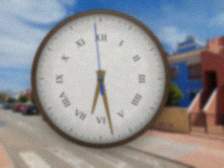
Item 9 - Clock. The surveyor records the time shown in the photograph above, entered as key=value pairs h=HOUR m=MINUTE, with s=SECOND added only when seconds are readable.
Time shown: h=6 m=27 s=59
